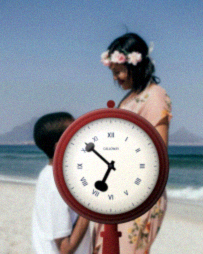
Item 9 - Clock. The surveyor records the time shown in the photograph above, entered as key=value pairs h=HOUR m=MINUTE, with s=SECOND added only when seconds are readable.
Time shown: h=6 m=52
